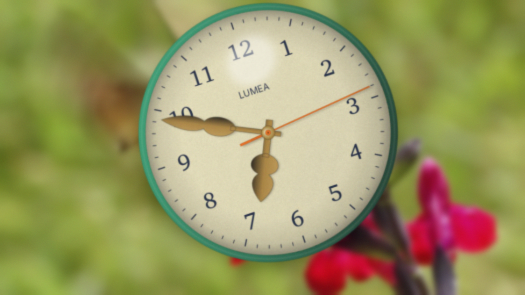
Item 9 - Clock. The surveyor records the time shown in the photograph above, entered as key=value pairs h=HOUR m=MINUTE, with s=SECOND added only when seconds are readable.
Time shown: h=6 m=49 s=14
